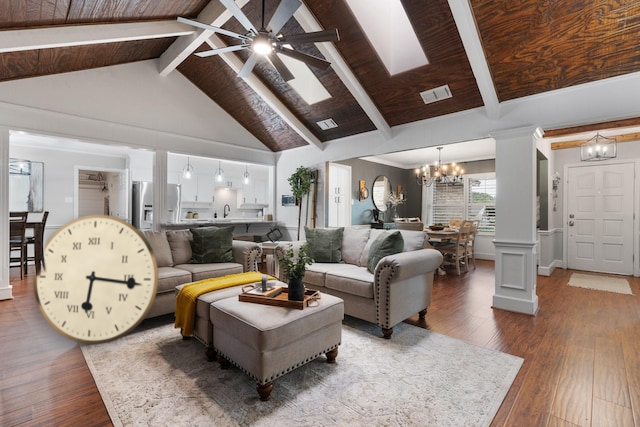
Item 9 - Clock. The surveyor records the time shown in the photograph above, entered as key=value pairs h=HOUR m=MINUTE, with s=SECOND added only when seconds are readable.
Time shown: h=6 m=16
